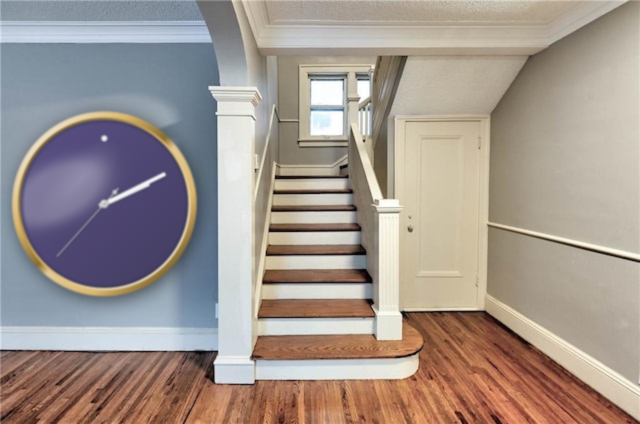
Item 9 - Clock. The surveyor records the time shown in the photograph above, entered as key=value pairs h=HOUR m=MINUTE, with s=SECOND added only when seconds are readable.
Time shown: h=2 m=10 s=37
